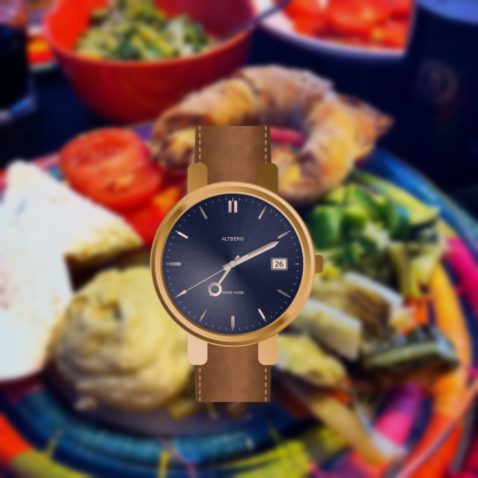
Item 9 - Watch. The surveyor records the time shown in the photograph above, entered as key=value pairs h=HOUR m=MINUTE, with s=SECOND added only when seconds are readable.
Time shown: h=7 m=10 s=40
